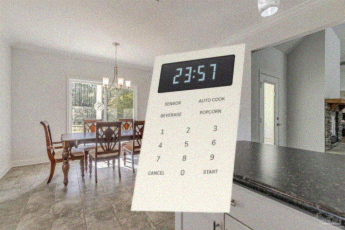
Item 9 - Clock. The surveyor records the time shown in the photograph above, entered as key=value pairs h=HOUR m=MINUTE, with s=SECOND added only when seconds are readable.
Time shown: h=23 m=57
